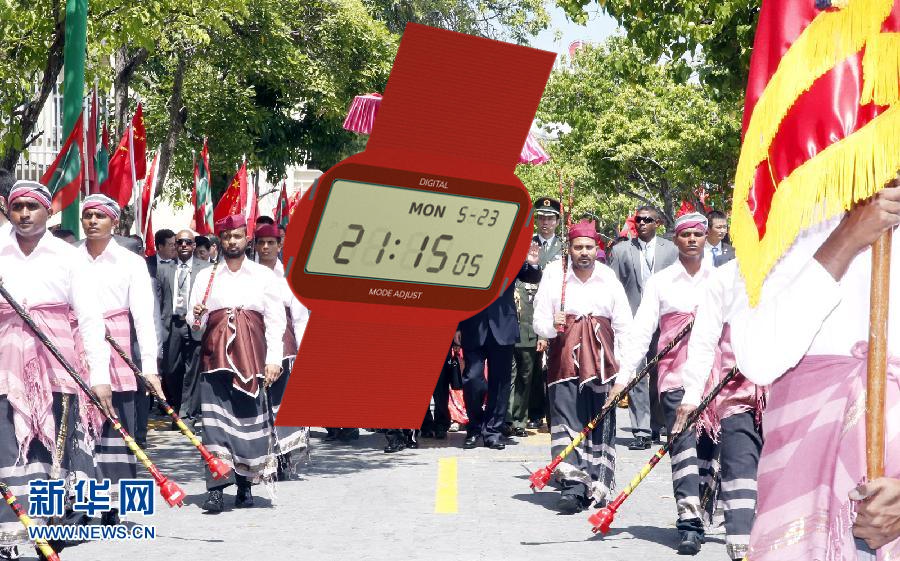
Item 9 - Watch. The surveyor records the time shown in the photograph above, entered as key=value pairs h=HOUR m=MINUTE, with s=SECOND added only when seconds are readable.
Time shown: h=21 m=15 s=5
